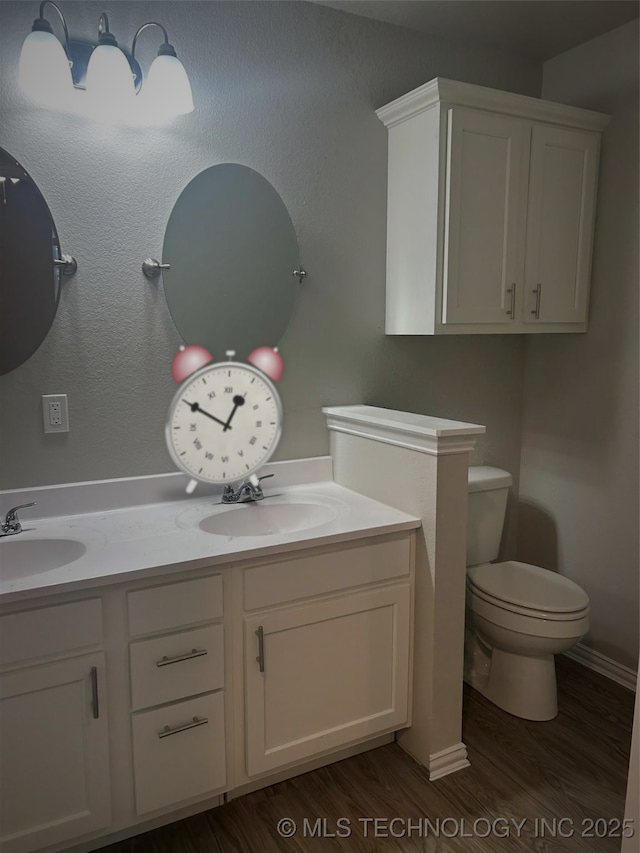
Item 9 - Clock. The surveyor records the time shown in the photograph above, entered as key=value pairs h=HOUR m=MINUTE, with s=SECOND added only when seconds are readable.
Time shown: h=12 m=50
